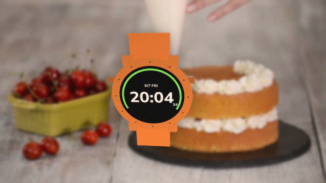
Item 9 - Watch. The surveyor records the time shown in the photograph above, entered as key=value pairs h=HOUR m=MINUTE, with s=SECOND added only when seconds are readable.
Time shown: h=20 m=4
